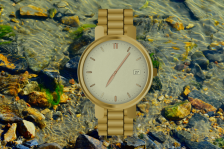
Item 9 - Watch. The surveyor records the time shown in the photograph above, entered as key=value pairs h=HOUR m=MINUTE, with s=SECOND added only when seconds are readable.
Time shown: h=7 m=6
